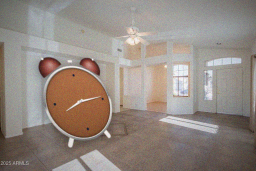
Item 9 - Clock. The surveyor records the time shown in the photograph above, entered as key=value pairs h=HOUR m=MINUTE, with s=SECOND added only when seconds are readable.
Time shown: h=8 m=14
